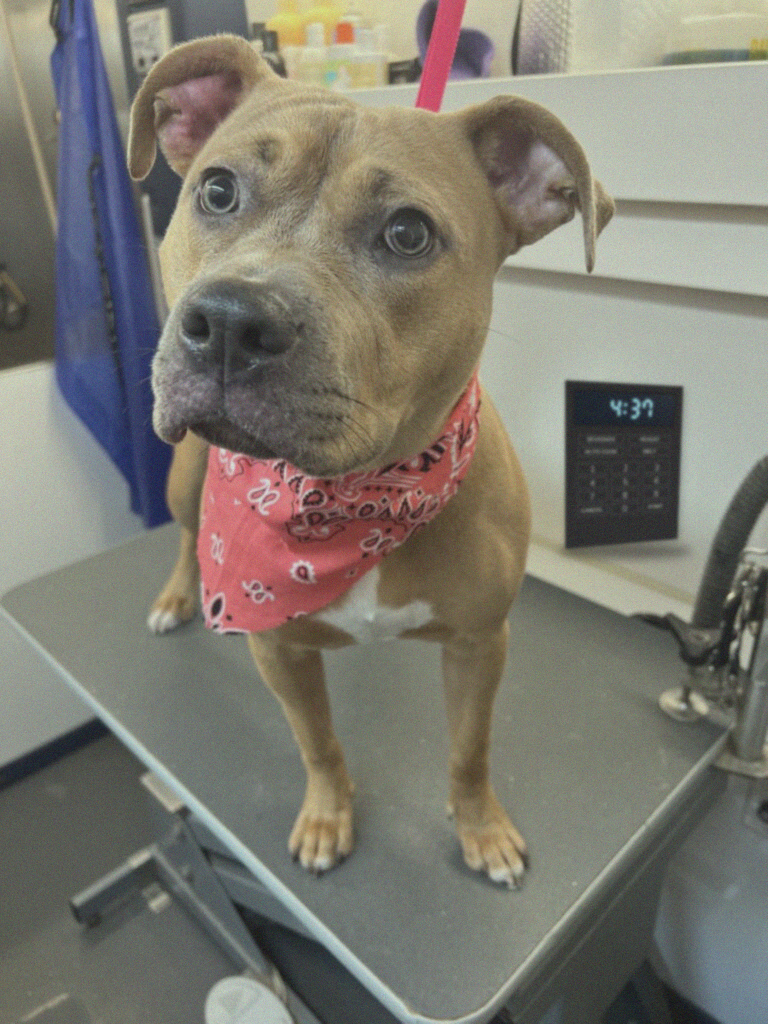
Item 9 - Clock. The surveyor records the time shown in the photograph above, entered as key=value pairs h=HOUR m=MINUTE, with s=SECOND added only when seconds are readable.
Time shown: h=4 m=37
